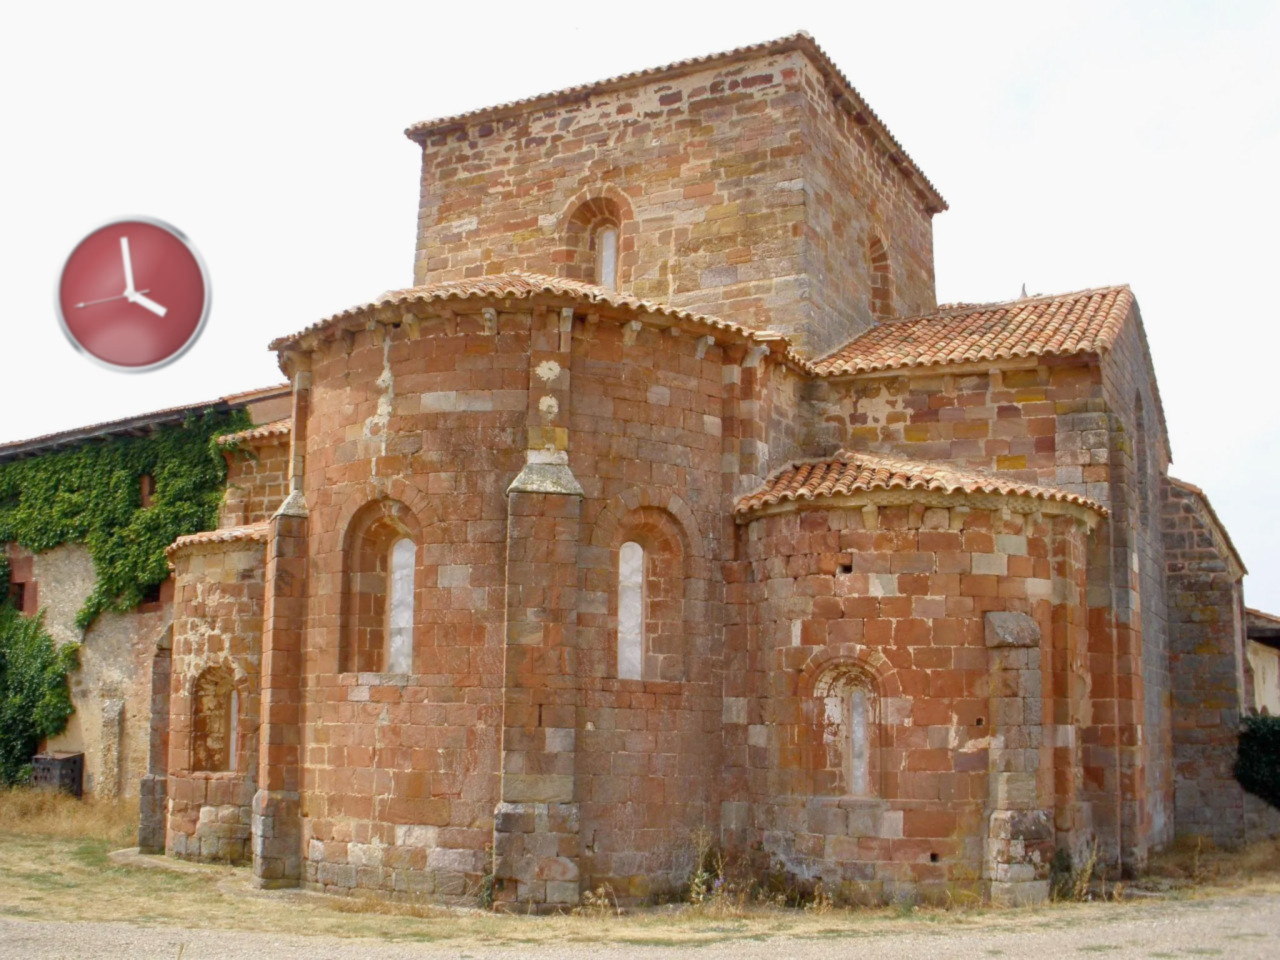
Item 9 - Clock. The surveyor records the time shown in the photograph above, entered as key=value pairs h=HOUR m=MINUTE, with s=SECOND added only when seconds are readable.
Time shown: h=3 m=58 s=43
